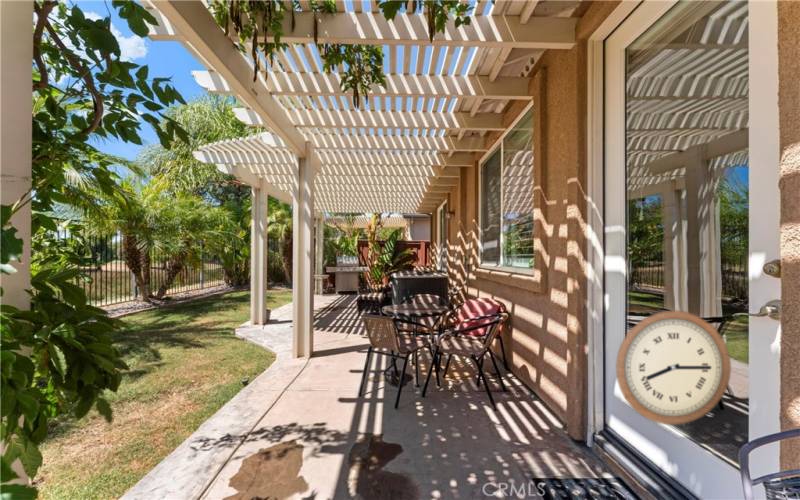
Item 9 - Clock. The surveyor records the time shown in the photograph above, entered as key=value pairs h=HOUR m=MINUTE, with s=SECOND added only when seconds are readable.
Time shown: h=8 m=15
